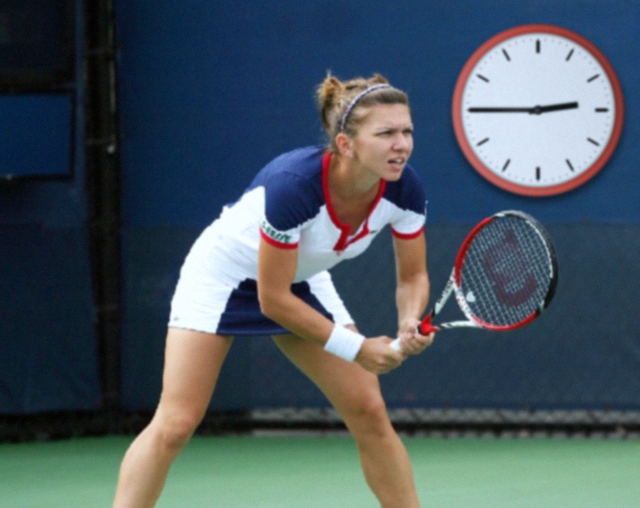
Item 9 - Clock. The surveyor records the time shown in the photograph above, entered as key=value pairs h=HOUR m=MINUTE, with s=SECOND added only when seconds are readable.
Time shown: h=2 m=45
